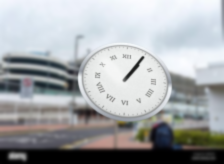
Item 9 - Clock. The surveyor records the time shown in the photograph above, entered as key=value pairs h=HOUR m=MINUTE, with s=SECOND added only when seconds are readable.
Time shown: h=1 m=5
